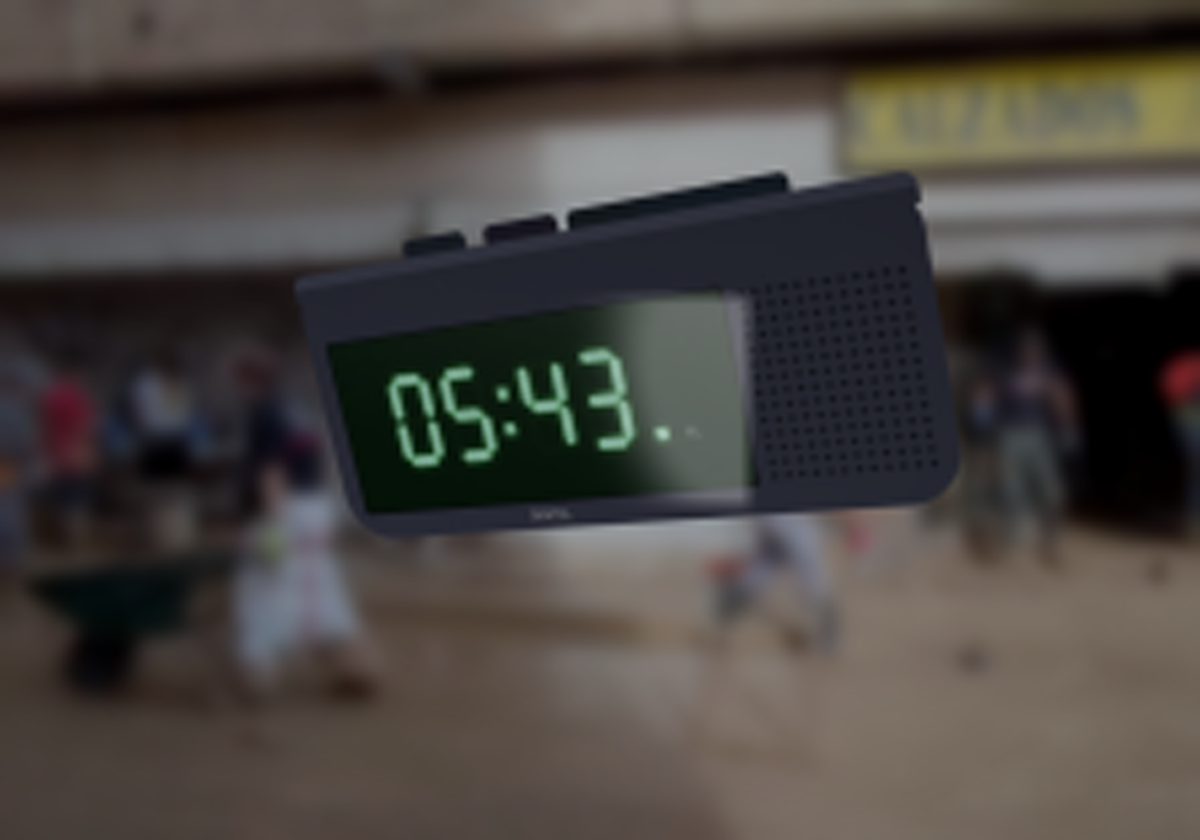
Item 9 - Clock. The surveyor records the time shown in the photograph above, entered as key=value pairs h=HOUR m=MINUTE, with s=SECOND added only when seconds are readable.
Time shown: h=5 m=43
